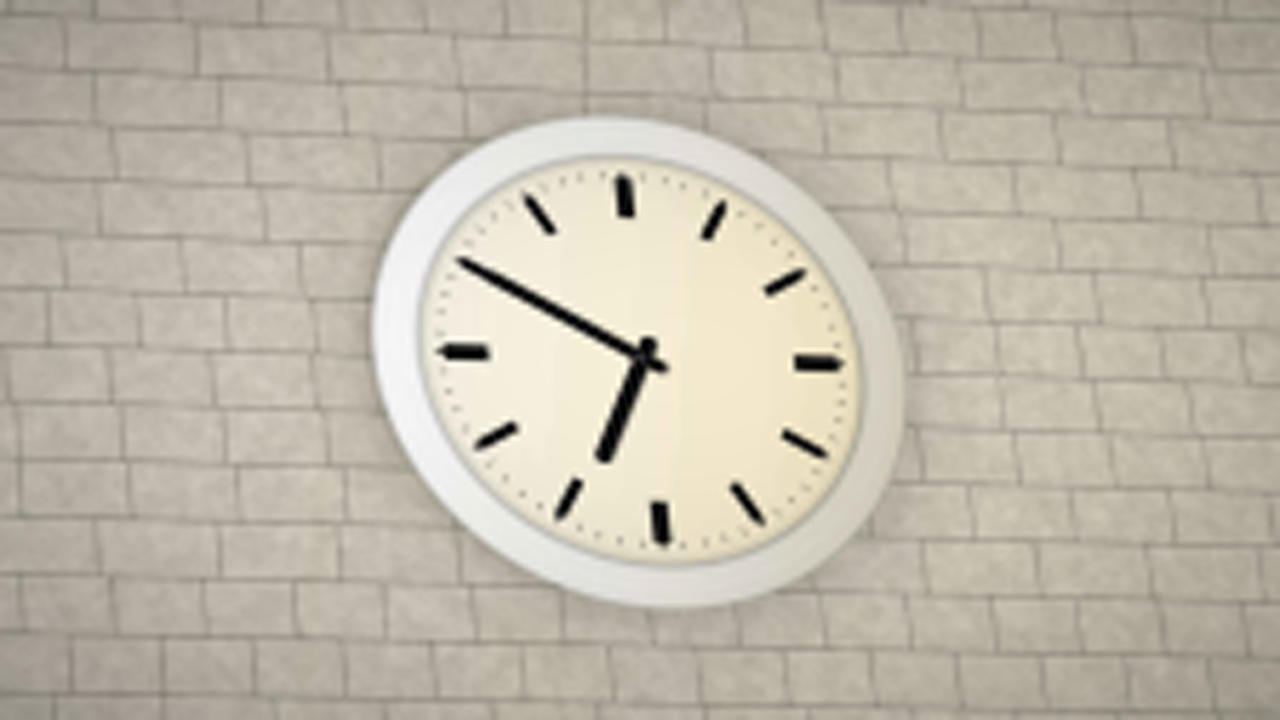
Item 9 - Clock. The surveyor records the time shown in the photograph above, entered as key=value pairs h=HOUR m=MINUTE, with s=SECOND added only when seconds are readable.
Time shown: h=6 m=50
